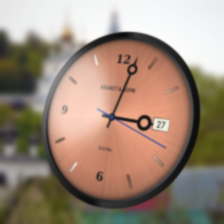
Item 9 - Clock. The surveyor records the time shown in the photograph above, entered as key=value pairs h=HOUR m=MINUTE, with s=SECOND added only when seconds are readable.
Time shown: h=3 m=2 s=18
